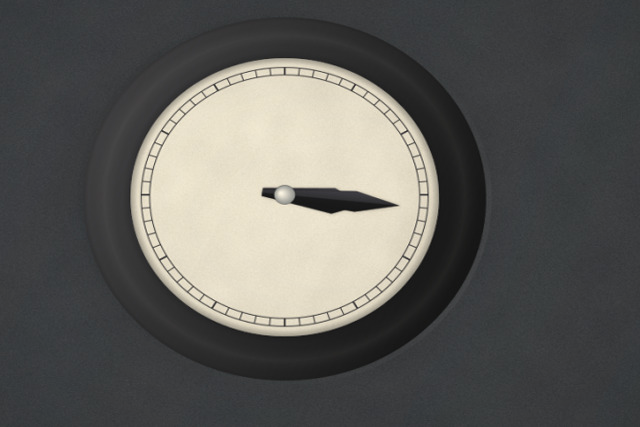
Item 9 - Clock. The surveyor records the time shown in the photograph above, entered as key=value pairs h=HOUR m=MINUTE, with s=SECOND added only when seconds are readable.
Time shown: h=3 m=16
